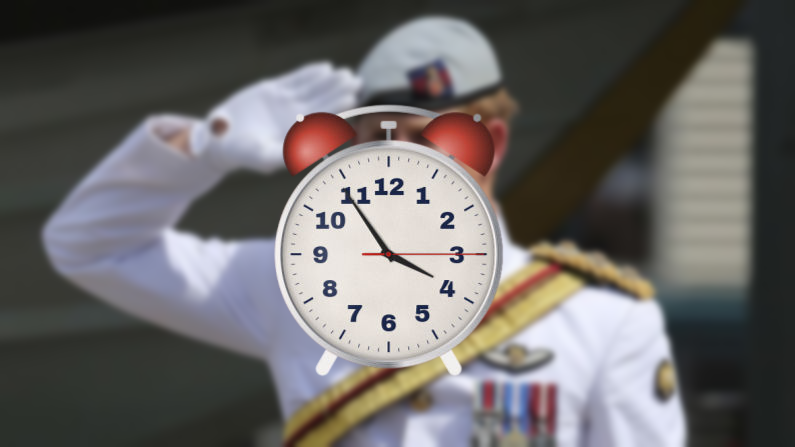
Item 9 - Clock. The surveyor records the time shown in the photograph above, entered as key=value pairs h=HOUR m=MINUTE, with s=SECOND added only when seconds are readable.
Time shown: h=3 m=54 s=15
